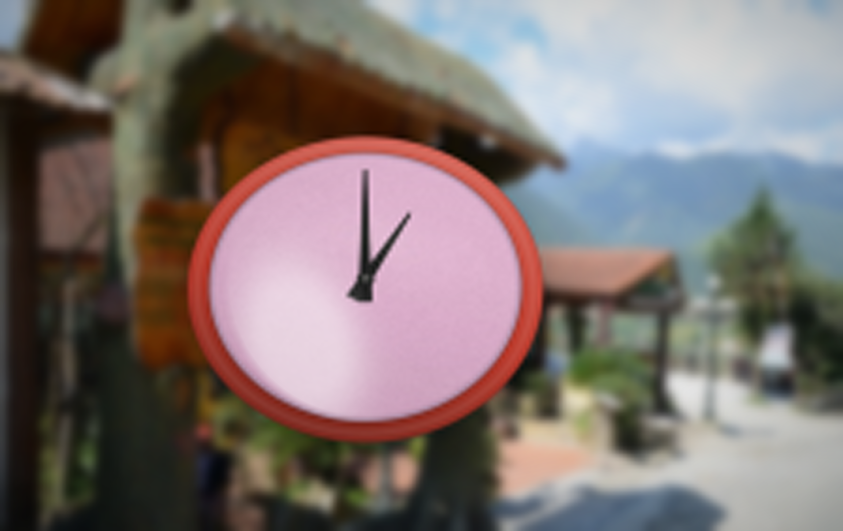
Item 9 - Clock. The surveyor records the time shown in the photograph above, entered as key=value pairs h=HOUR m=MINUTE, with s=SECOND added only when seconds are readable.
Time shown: h=1 m=0
